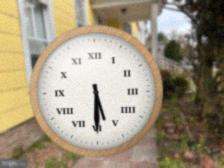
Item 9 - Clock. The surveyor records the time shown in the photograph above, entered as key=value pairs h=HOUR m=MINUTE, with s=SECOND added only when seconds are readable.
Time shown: h=5 m=30
